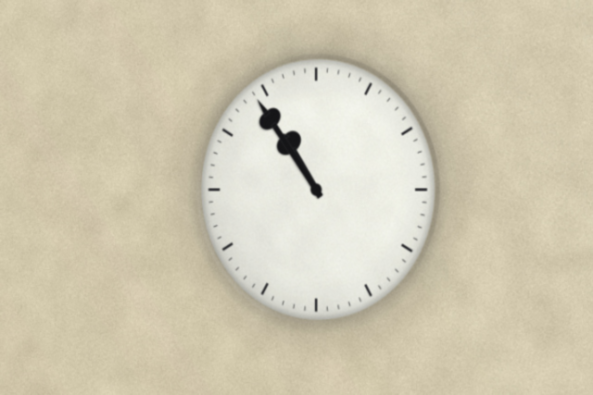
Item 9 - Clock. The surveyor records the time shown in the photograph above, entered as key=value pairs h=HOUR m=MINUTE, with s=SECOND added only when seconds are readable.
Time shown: h=10 m=54
